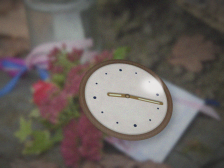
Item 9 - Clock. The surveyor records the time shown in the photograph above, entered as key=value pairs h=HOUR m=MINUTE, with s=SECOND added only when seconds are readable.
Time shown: h=9 m=18
